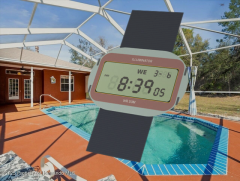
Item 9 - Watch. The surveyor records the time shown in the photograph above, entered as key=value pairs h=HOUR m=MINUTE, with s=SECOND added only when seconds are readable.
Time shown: h=8 m=39 s=5
